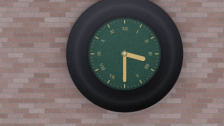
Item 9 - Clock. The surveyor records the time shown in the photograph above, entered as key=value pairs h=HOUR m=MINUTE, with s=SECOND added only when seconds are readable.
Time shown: h=3 m=30
